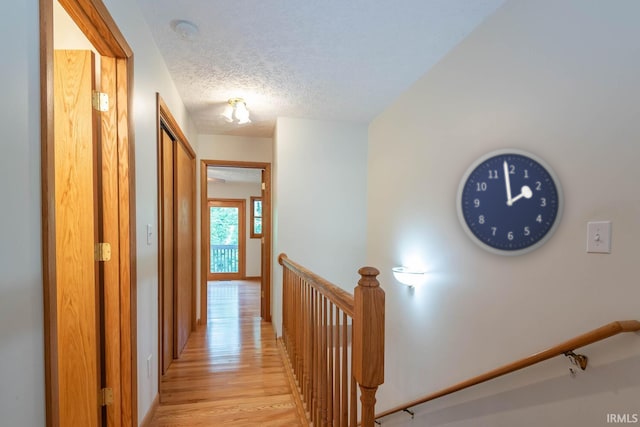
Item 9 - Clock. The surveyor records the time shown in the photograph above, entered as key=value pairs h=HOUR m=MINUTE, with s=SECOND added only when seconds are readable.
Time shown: h=1 m=59
